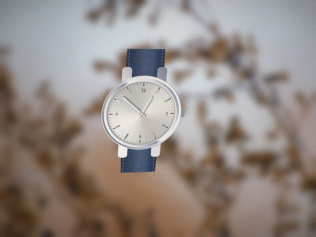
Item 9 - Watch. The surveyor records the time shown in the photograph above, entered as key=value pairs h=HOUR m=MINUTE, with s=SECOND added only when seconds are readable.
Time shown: h=12 m=52
